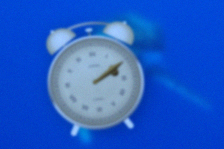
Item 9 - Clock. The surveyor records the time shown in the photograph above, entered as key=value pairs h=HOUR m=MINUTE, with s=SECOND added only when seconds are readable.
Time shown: h=2 m=10
